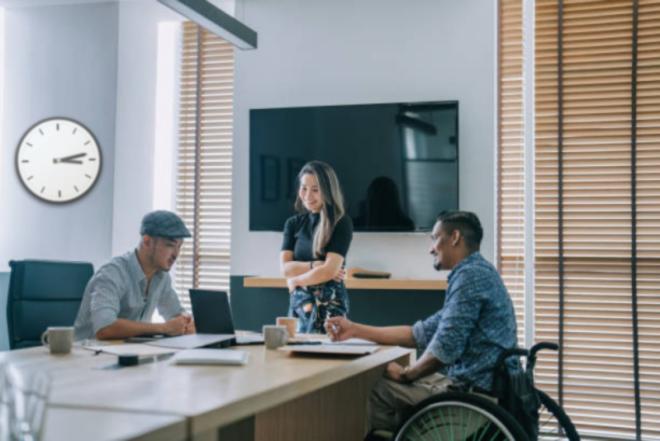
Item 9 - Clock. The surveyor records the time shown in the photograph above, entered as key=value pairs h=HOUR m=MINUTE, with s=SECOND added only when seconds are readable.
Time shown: h=3 m=13
